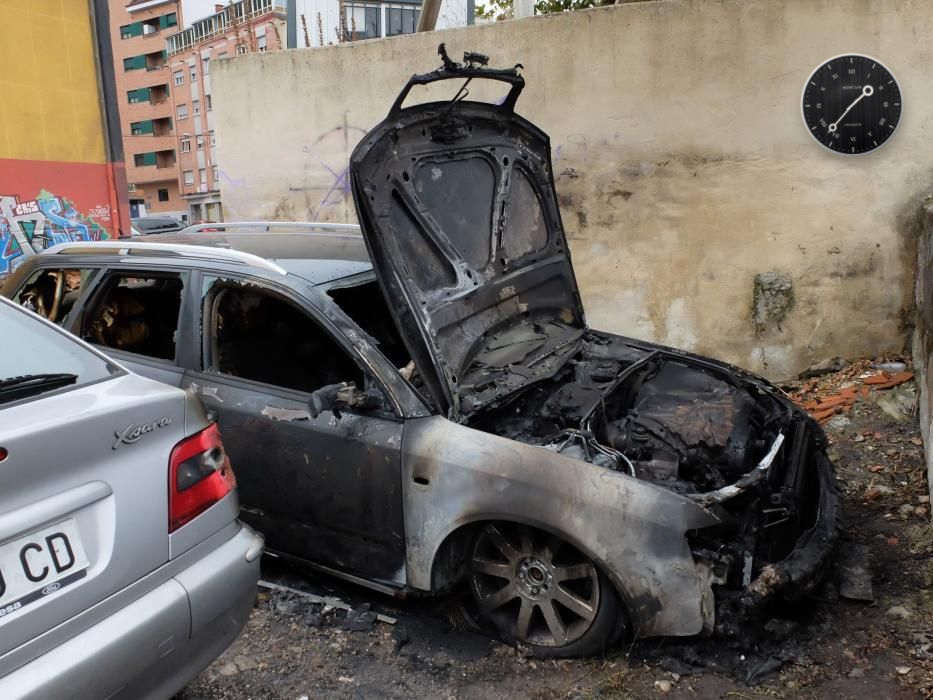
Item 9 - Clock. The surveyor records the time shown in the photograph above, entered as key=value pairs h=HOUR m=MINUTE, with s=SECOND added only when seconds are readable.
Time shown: h=1 m=37
